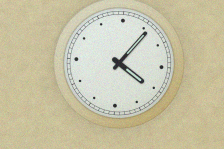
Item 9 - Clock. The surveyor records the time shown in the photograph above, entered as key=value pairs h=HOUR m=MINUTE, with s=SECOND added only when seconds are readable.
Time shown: h=4 m=6
